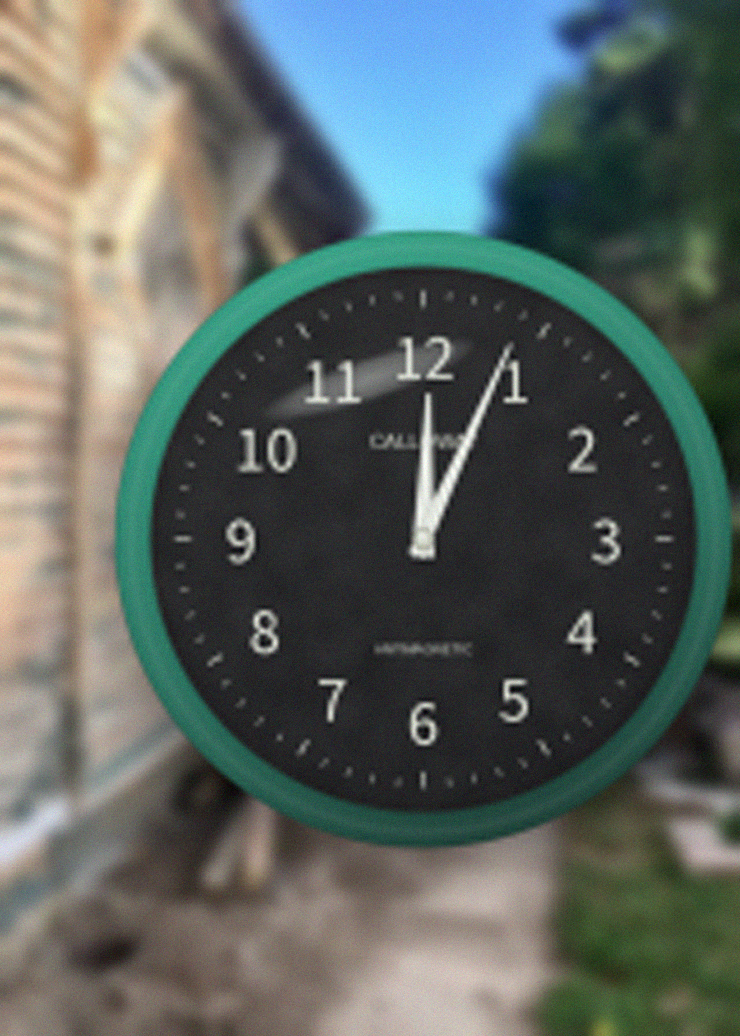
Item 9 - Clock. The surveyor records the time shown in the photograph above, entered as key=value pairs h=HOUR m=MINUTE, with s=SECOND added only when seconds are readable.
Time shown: h=12 m=4
